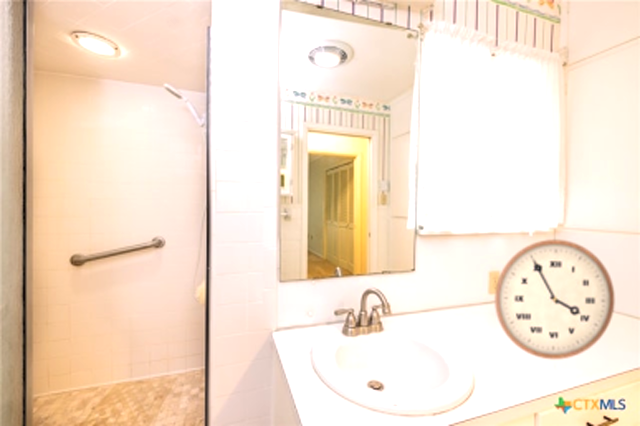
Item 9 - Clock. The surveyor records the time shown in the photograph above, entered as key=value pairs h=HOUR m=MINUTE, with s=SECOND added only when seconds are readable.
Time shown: h=3 m=55
